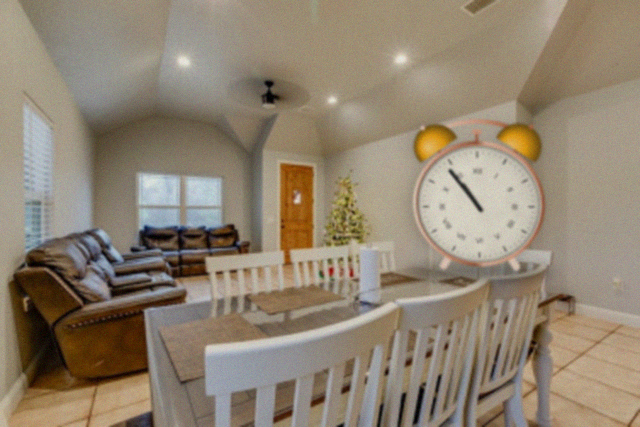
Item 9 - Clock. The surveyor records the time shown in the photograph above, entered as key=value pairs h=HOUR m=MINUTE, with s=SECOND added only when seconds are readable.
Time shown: h=10 m=54
